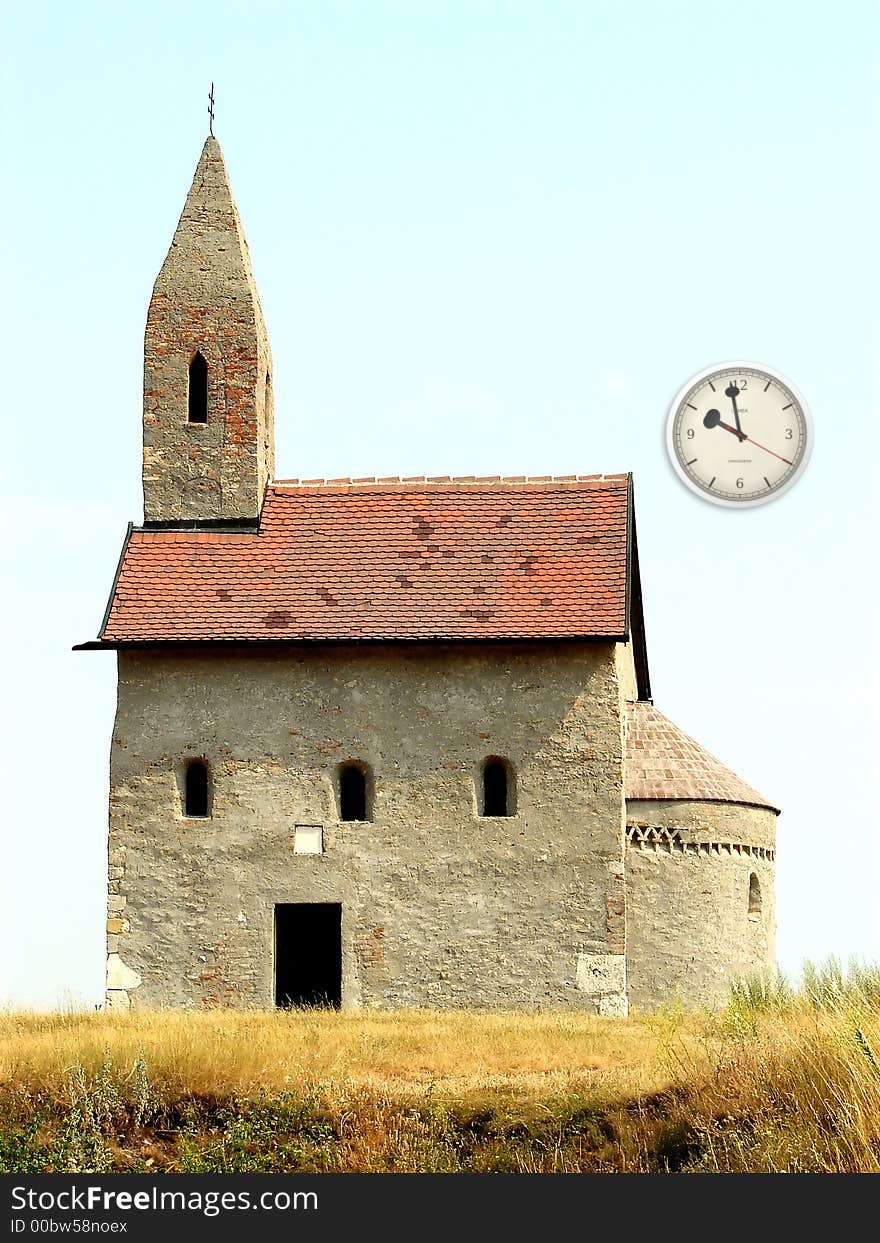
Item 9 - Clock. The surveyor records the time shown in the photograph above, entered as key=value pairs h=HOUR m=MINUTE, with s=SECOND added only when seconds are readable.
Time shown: h=9 m=58 s=20
